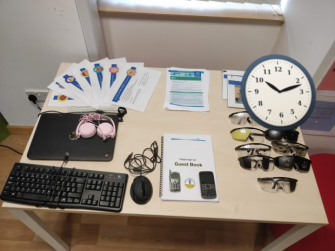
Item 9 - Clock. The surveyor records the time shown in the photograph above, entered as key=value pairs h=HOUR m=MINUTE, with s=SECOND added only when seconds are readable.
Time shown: h=10 m=12
